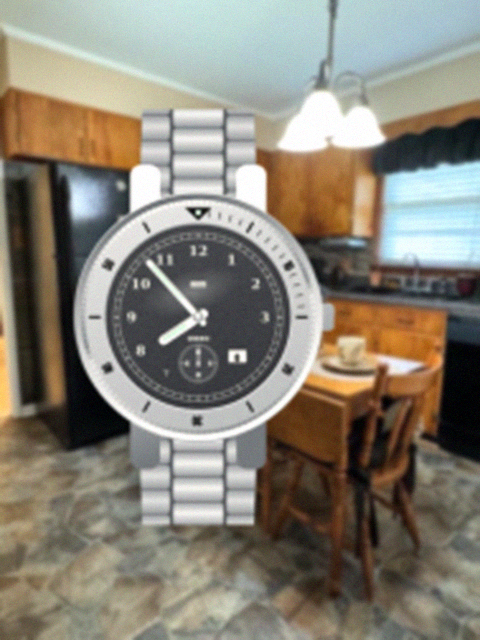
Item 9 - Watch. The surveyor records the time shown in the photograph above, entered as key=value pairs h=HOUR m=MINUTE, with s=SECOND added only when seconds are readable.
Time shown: h=7 m=53
